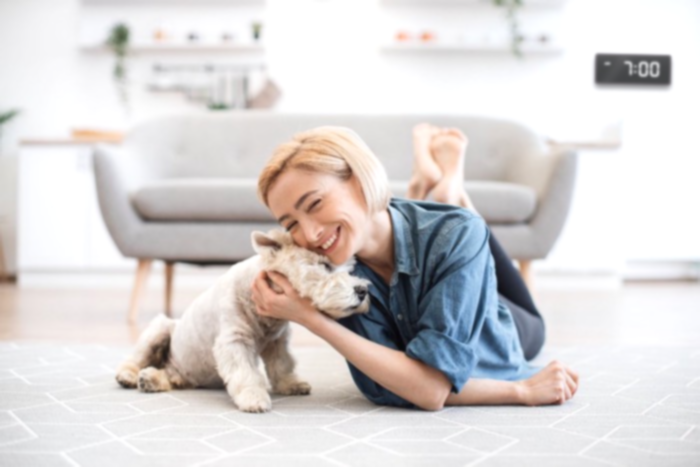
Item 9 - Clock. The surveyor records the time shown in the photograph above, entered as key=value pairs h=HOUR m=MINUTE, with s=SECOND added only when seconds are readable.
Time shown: h=7 m=0
